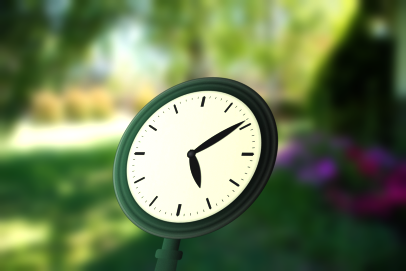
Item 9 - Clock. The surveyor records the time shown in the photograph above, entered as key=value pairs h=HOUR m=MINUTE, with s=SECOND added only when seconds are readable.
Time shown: h=5 m=9
